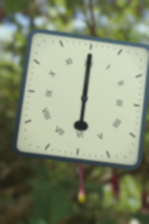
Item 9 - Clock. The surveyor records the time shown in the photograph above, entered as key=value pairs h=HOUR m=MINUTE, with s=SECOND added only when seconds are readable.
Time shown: h=6 m=0
